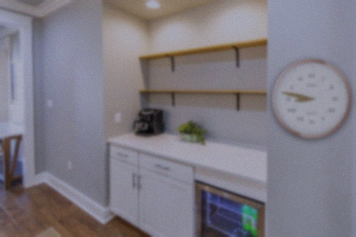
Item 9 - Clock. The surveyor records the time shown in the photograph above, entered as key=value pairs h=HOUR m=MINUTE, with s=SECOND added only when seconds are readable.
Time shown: h=8 m=47
